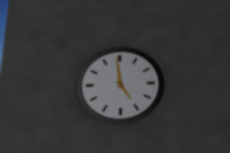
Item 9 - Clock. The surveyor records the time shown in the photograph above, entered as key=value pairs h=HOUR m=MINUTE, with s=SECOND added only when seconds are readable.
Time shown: h=4 m=59
